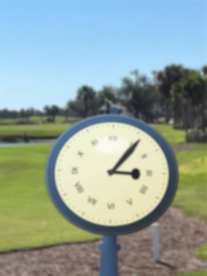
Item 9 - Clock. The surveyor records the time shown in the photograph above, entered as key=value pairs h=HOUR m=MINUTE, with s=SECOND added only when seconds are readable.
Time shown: h=3 m=6
